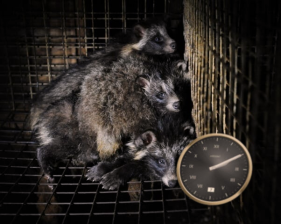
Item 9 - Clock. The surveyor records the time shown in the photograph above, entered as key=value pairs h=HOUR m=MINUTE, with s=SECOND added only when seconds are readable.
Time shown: h=2 m=10
